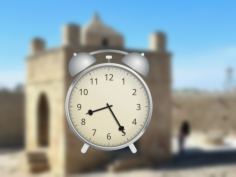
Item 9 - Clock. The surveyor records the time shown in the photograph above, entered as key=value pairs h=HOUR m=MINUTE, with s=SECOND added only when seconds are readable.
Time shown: h=8 m=25
